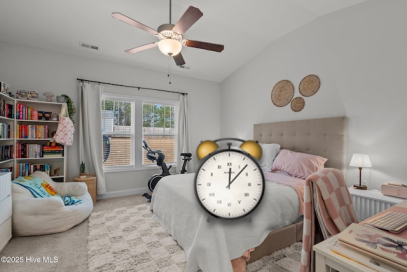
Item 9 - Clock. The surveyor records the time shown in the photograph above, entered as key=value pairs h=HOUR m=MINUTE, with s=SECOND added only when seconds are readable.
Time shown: h=12 m=7
